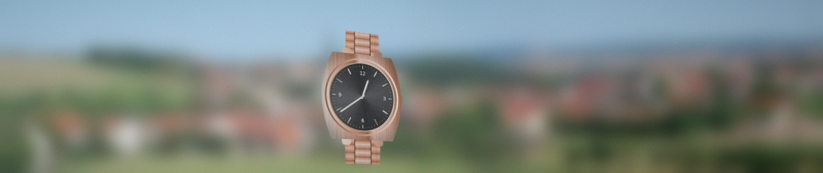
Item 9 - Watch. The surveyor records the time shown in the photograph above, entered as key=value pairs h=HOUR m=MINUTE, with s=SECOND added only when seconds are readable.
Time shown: h=12 m=39
